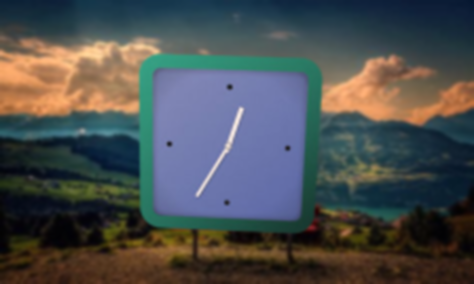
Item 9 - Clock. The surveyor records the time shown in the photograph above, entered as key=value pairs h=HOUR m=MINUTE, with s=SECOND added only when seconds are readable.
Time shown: h=12 m=35
